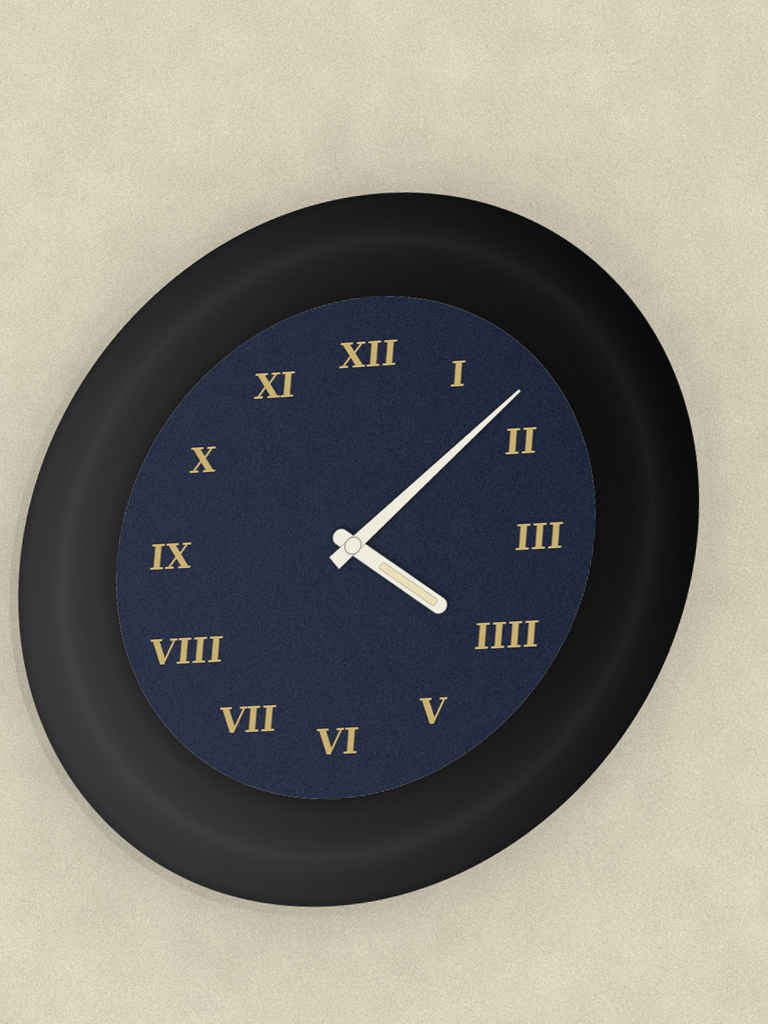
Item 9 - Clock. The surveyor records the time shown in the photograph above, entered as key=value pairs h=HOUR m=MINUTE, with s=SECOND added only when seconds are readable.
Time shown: h=4 m=8
